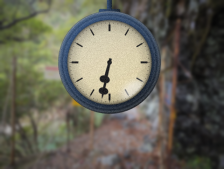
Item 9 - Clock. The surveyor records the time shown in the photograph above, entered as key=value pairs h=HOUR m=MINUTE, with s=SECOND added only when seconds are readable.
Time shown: h=6 m=32
